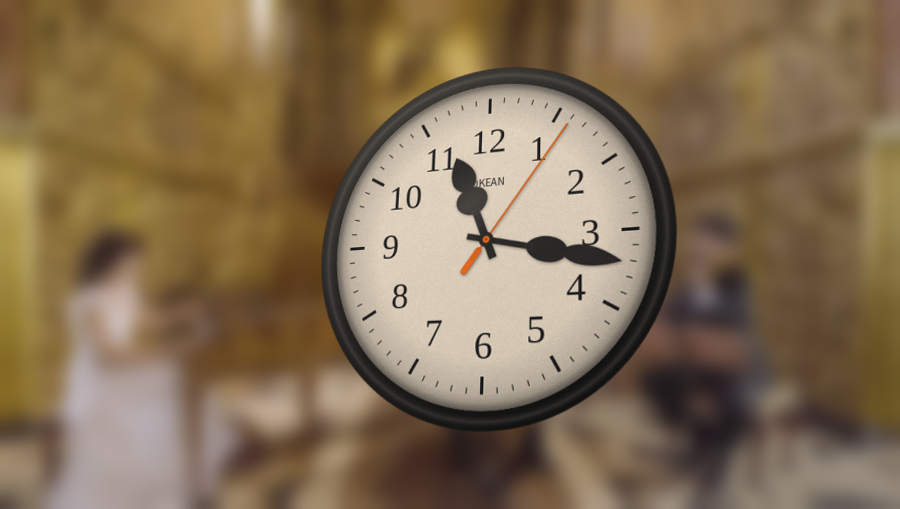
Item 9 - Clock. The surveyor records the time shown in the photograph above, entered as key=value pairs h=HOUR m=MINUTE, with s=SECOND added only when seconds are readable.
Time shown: h=11 m=17 s=6
